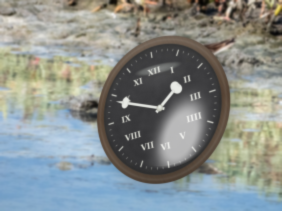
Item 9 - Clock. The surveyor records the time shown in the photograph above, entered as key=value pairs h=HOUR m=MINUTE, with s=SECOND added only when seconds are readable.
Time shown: h=1 m=49
